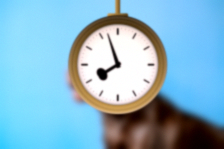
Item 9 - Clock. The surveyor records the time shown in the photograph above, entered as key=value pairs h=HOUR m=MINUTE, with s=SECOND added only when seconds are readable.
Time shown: h=7 m=57
